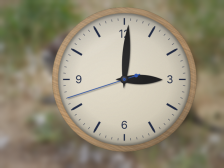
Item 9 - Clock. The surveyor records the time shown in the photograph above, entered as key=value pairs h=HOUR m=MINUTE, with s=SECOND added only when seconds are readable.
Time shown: h=3 m=0 s=42
